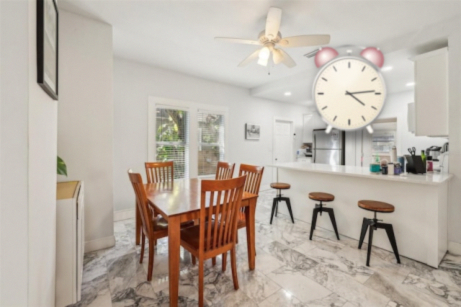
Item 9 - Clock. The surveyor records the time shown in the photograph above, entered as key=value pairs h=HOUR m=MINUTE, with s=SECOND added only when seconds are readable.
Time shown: h=4 m=14
